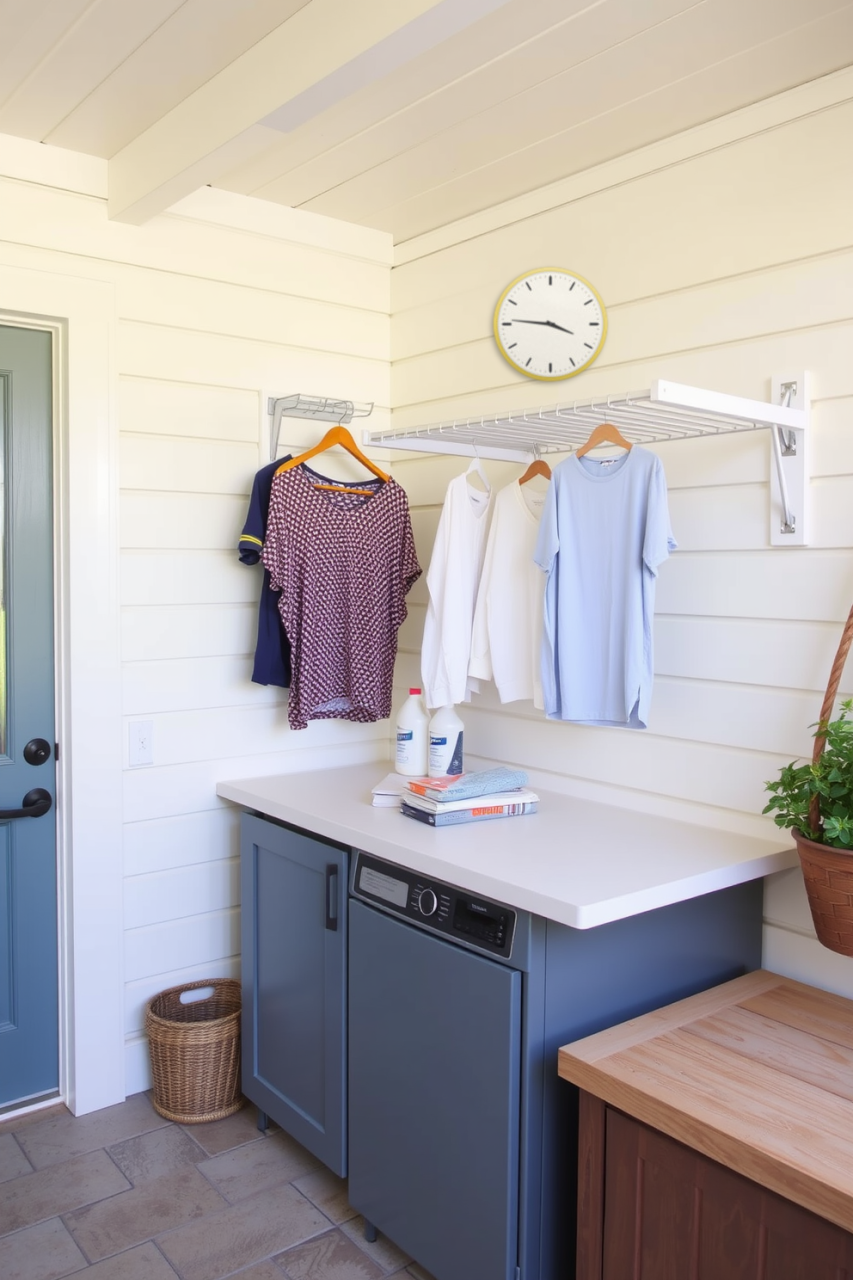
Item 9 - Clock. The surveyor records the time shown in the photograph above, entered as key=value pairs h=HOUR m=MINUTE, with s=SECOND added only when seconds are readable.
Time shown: h=3 m=46
